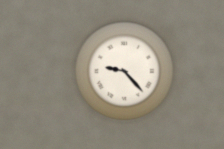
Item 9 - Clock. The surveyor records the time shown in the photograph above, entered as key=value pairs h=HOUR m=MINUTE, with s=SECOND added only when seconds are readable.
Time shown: h=9 m=23
